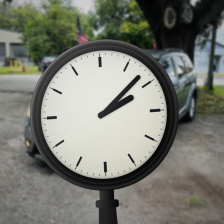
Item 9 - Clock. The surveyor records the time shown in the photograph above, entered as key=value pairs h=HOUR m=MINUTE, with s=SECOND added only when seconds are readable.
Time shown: h=2 m=8
